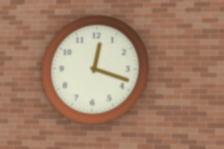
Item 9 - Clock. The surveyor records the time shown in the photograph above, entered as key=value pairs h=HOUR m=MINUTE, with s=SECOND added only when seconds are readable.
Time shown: h=12 m=18
